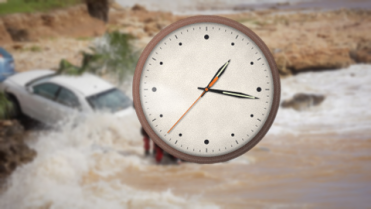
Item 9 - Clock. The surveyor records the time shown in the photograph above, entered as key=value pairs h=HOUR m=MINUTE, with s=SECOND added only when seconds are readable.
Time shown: h=1 m=16 s=37
